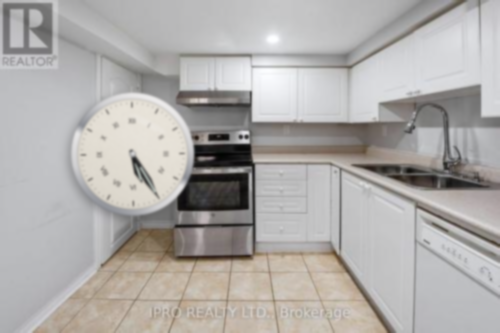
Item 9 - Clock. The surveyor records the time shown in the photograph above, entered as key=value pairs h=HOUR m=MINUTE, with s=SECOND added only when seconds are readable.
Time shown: h=5 m=25
